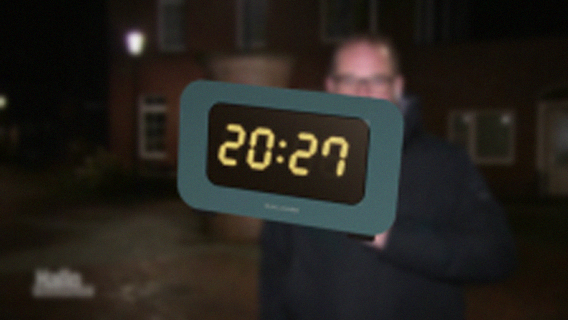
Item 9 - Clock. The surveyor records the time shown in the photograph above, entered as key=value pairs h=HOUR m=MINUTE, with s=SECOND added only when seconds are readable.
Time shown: h=20 m=27
